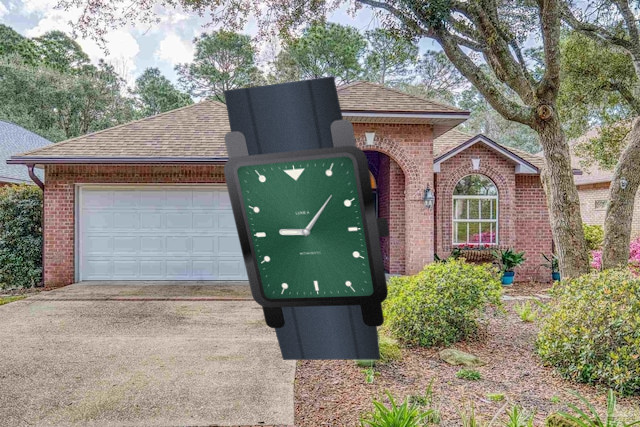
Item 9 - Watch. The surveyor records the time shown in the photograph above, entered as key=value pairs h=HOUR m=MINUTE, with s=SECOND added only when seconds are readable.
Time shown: h=9 m=7
